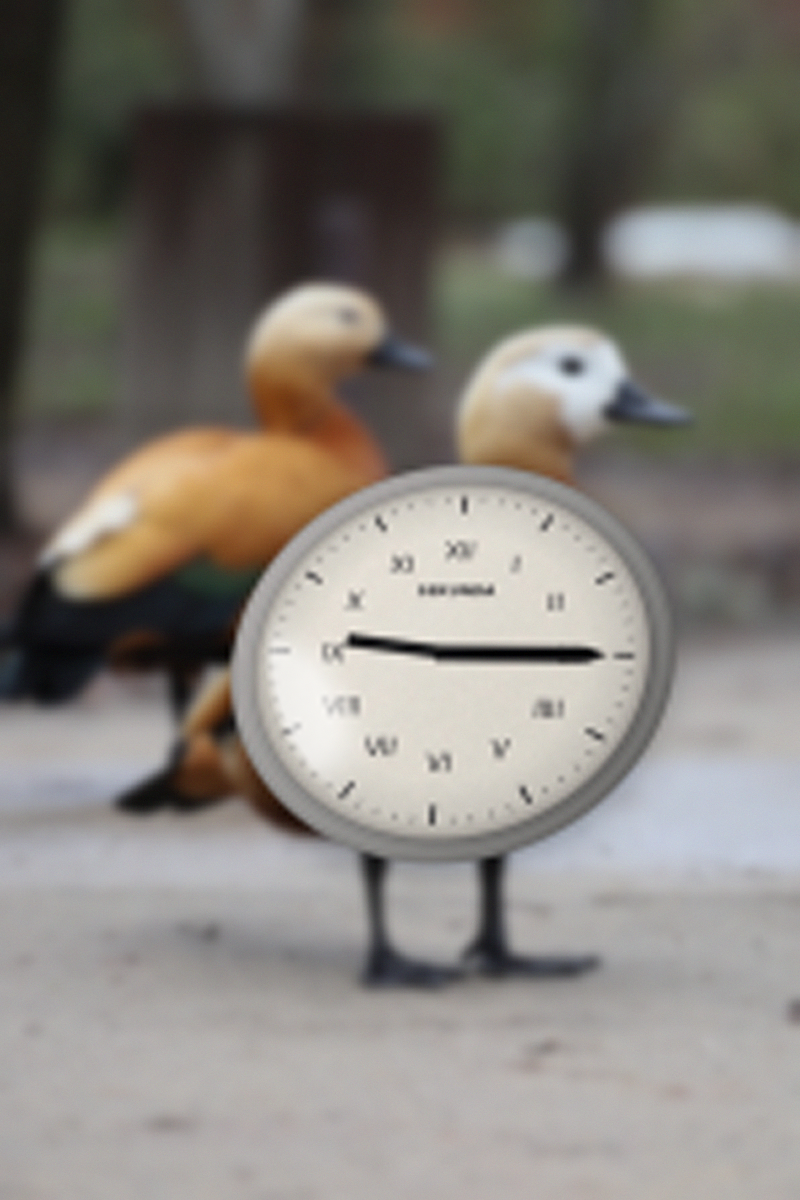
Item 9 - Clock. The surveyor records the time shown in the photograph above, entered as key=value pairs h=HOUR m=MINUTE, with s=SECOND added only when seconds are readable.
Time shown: h=9 m=15
